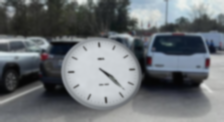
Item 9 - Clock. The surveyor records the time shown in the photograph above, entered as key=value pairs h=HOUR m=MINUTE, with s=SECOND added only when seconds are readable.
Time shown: h=4 m=23
